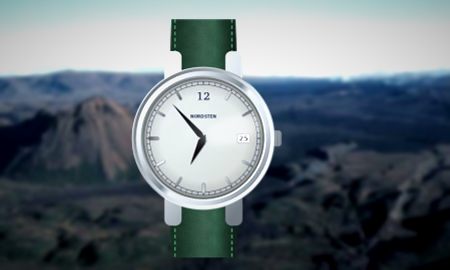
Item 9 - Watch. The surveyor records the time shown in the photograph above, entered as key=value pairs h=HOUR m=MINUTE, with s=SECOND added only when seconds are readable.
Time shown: h=6 m=53
